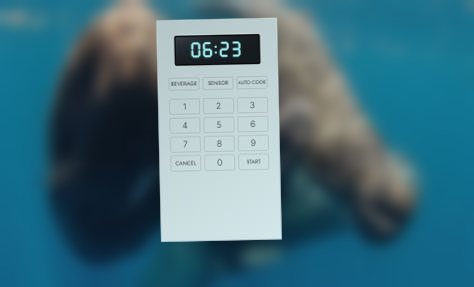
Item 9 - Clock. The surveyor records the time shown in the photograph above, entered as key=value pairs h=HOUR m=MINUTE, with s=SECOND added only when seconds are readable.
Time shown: h=6 m=23
